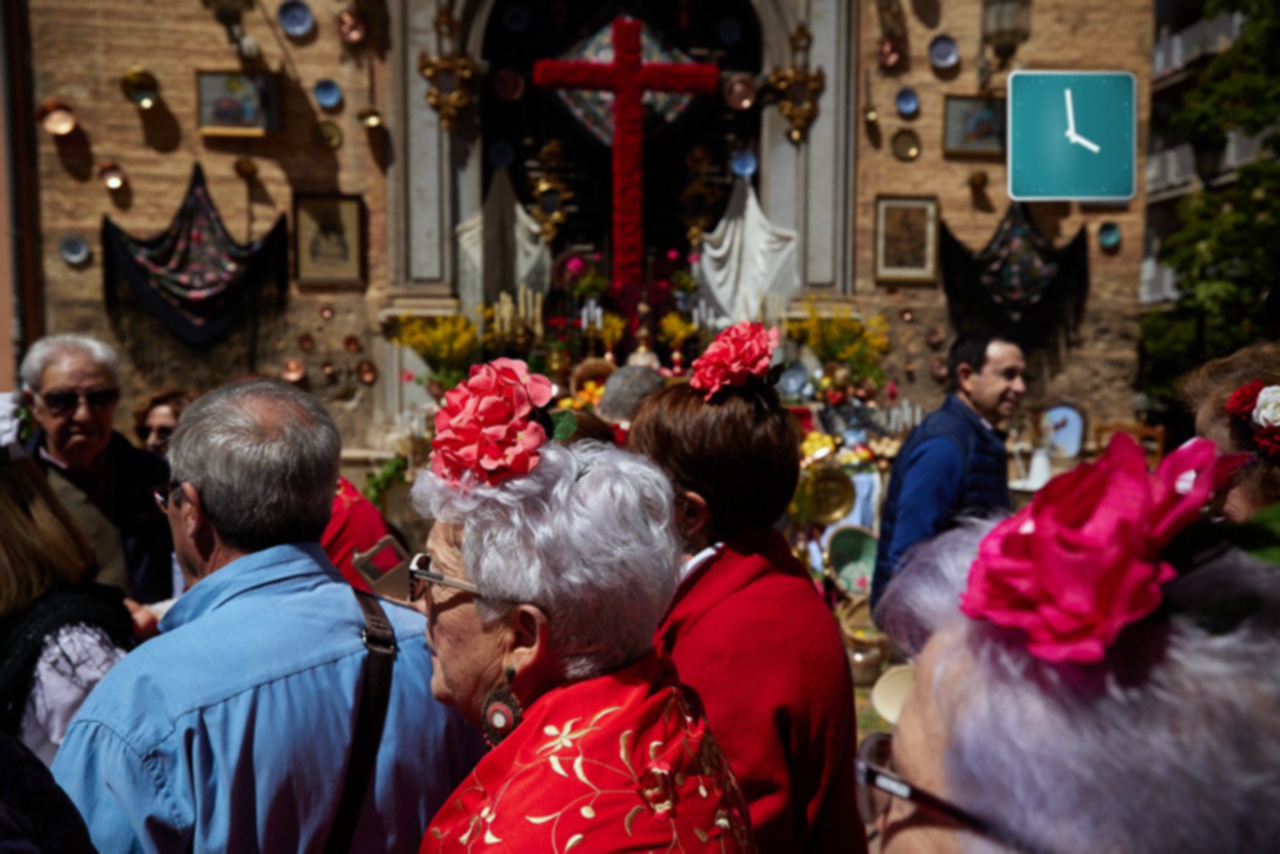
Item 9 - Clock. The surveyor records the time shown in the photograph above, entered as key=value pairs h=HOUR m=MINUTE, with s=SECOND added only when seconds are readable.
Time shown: h=3 m=59
